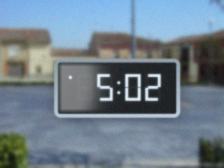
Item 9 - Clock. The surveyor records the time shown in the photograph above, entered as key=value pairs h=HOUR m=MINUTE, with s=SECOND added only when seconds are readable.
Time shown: h=5 m=2
